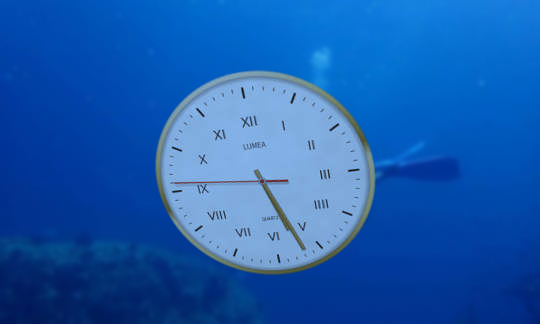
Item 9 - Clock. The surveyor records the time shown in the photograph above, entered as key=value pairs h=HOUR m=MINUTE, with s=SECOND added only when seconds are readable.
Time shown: h=5 m=26 s=46
